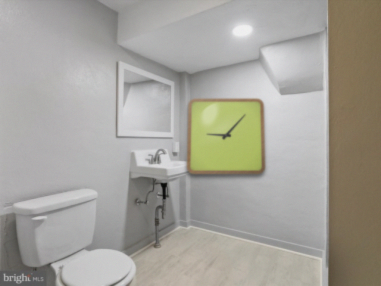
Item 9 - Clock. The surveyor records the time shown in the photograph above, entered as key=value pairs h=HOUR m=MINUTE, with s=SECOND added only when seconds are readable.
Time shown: h=9 m=7
